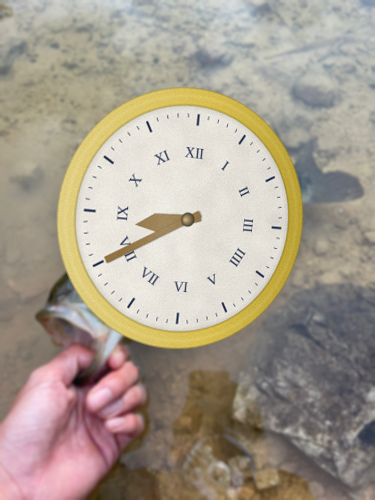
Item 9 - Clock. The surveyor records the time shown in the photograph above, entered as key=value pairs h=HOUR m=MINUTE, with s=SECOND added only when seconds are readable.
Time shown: h=8 m=40
